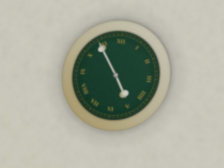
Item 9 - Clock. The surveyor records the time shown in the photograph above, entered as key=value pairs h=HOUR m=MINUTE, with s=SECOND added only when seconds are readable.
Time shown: h=4 m=54
